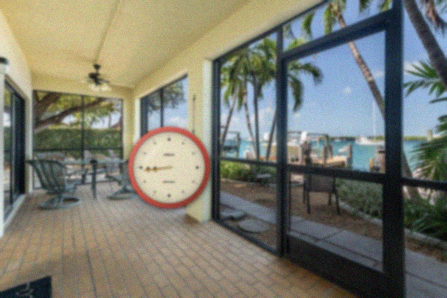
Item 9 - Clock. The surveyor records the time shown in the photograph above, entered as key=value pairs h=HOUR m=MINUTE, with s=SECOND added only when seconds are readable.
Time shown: h=8 m=44
